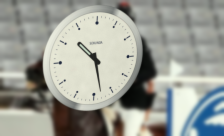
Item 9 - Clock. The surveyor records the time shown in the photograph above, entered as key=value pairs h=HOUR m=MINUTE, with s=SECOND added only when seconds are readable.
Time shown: h=10 m=28
